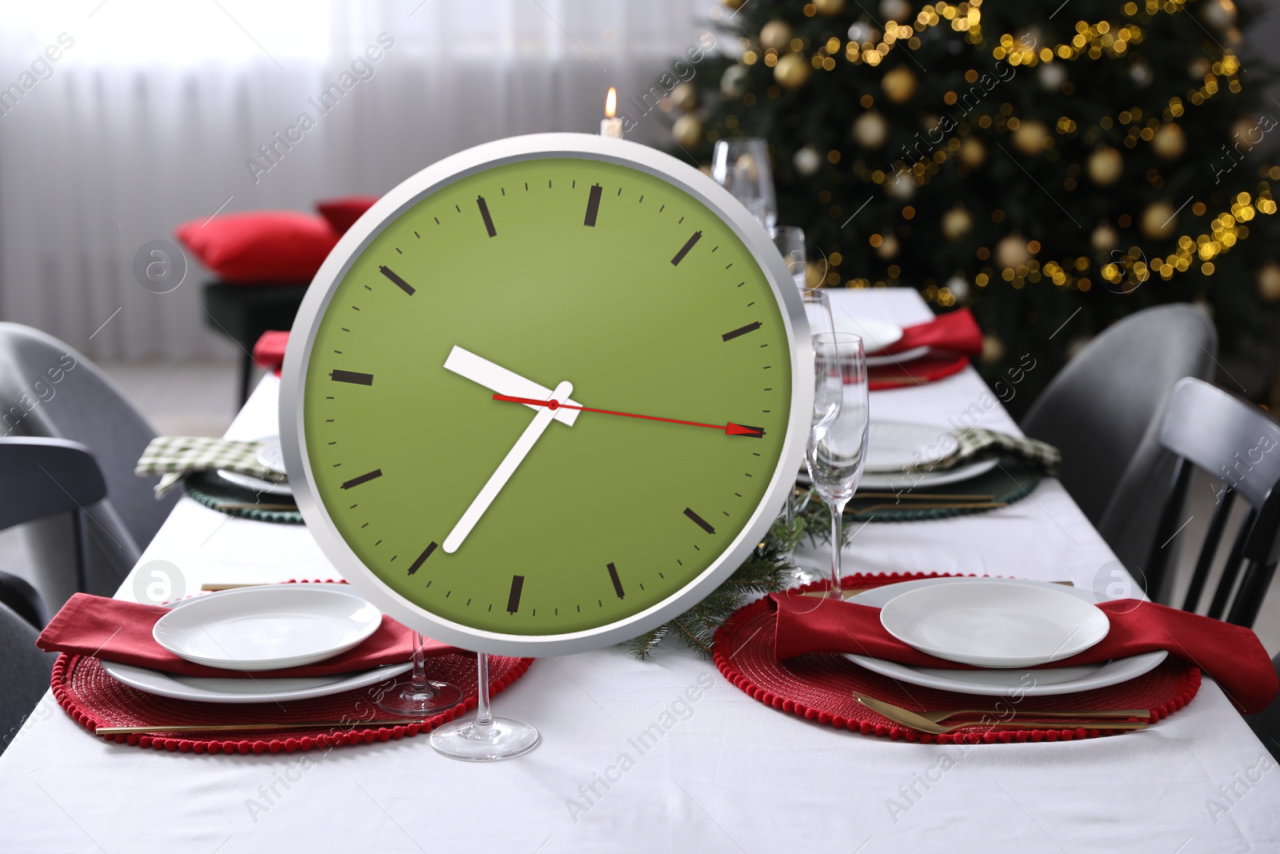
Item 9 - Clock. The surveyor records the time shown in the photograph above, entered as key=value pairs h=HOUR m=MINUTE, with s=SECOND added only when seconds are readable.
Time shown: h=9 m=34 s=15
